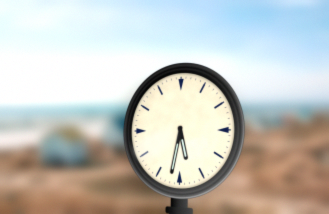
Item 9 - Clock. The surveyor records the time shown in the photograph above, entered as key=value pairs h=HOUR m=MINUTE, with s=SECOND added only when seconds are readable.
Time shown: h=5 m=32
